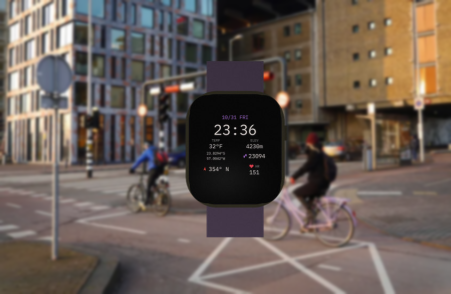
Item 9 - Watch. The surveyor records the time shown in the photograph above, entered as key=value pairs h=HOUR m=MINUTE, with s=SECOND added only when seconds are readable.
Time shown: h=23 m=36
